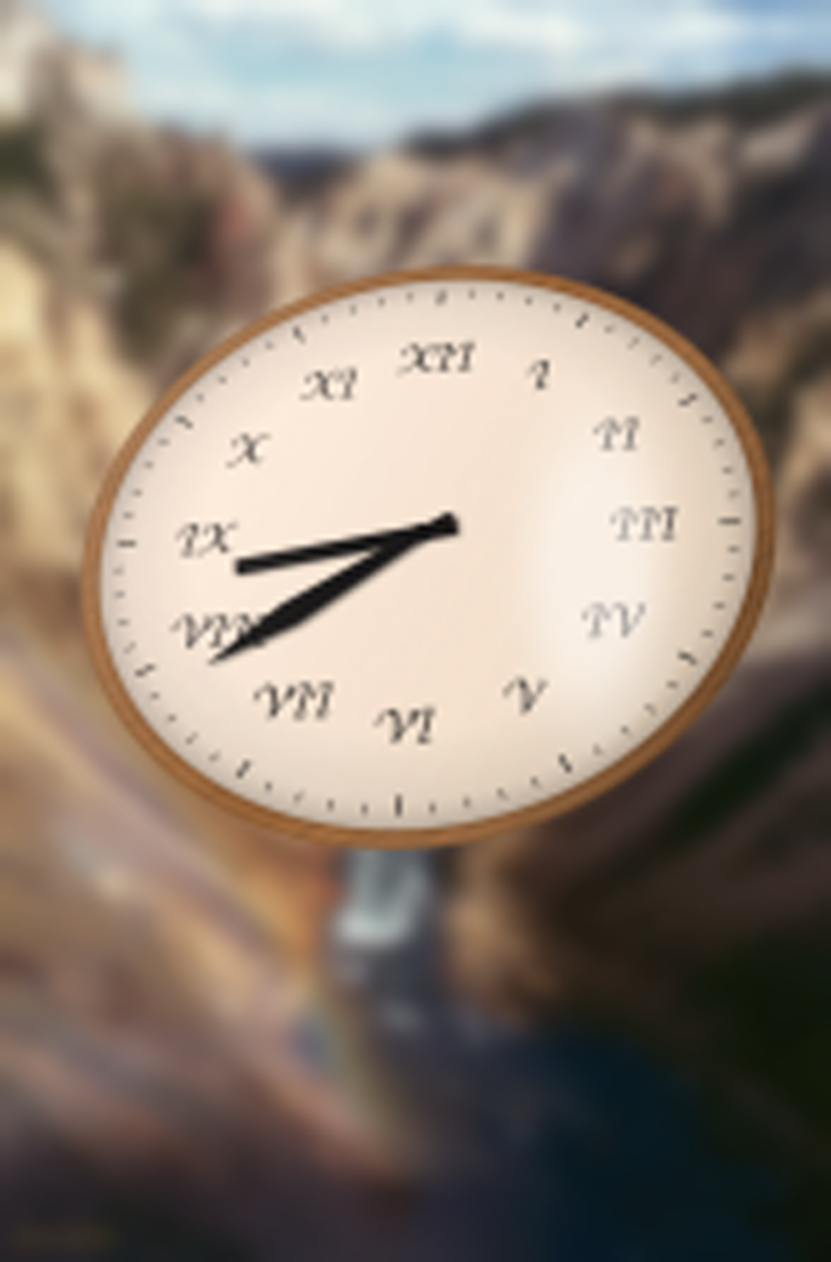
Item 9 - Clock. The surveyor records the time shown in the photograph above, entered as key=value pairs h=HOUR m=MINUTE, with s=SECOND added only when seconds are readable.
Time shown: h=8 m=39
